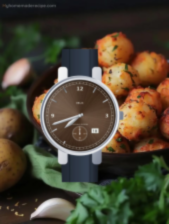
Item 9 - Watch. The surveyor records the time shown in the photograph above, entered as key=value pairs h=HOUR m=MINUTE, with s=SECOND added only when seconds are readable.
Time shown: h=7 m=42
